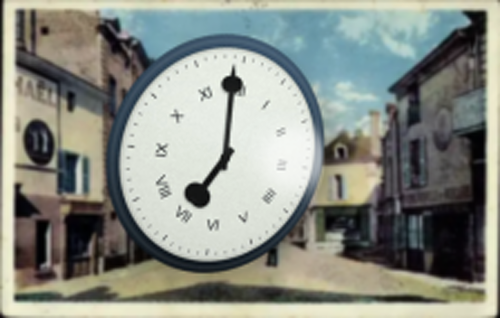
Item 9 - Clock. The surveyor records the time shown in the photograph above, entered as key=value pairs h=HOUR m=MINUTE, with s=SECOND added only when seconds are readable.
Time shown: h=6 m=59
